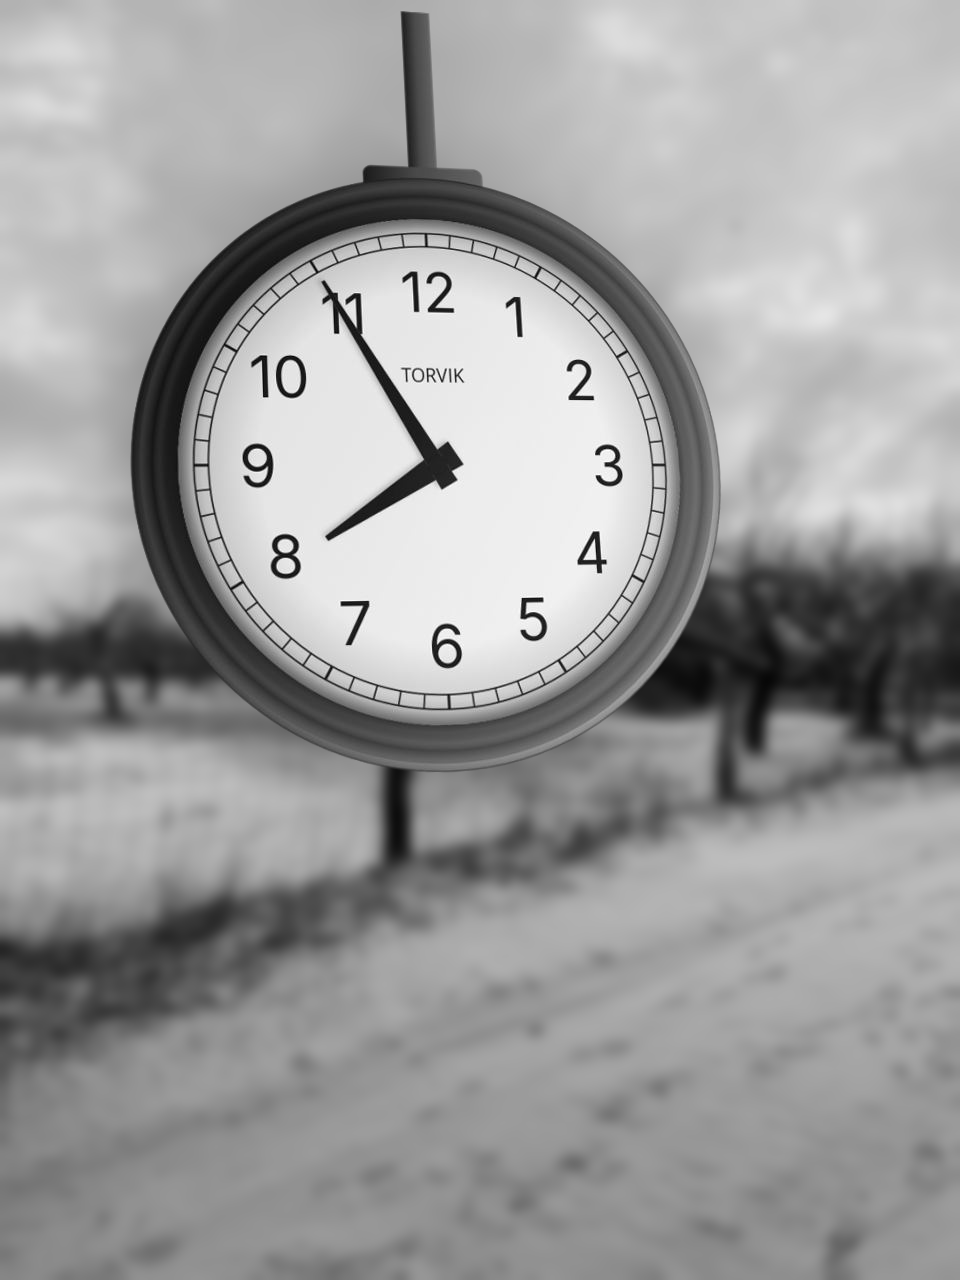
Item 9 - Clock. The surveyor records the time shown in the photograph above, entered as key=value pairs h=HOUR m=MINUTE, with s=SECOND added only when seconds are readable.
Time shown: h=7 m=55
